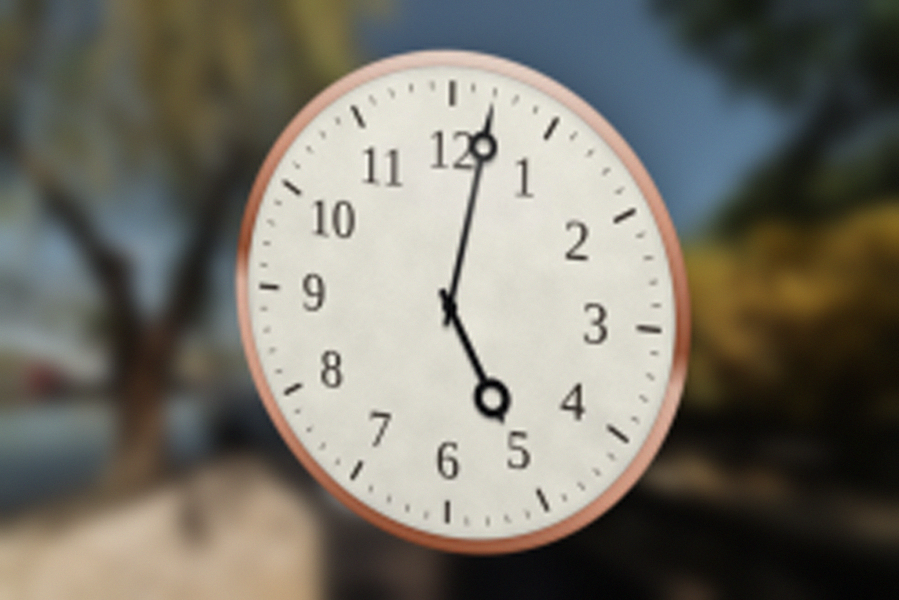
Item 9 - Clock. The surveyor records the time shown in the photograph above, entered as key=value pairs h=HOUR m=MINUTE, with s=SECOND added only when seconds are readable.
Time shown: h=5 m=2
